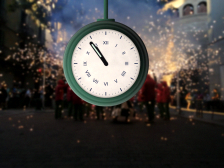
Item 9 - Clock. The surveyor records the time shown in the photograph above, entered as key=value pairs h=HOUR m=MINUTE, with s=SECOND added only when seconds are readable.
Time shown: h=10 m=54
